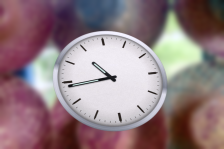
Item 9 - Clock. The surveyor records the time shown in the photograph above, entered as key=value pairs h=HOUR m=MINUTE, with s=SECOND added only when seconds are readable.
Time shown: h=10 m=44
